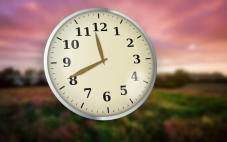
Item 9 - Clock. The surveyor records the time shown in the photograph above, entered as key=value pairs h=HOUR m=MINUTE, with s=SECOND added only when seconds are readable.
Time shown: h=11 m=41
